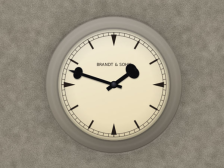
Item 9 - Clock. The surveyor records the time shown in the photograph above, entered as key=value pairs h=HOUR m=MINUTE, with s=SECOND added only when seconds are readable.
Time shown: h=1 m=48
